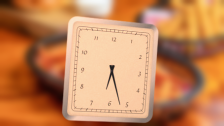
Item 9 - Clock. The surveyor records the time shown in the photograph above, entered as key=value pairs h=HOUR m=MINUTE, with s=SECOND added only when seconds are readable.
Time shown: h=6 m=27
